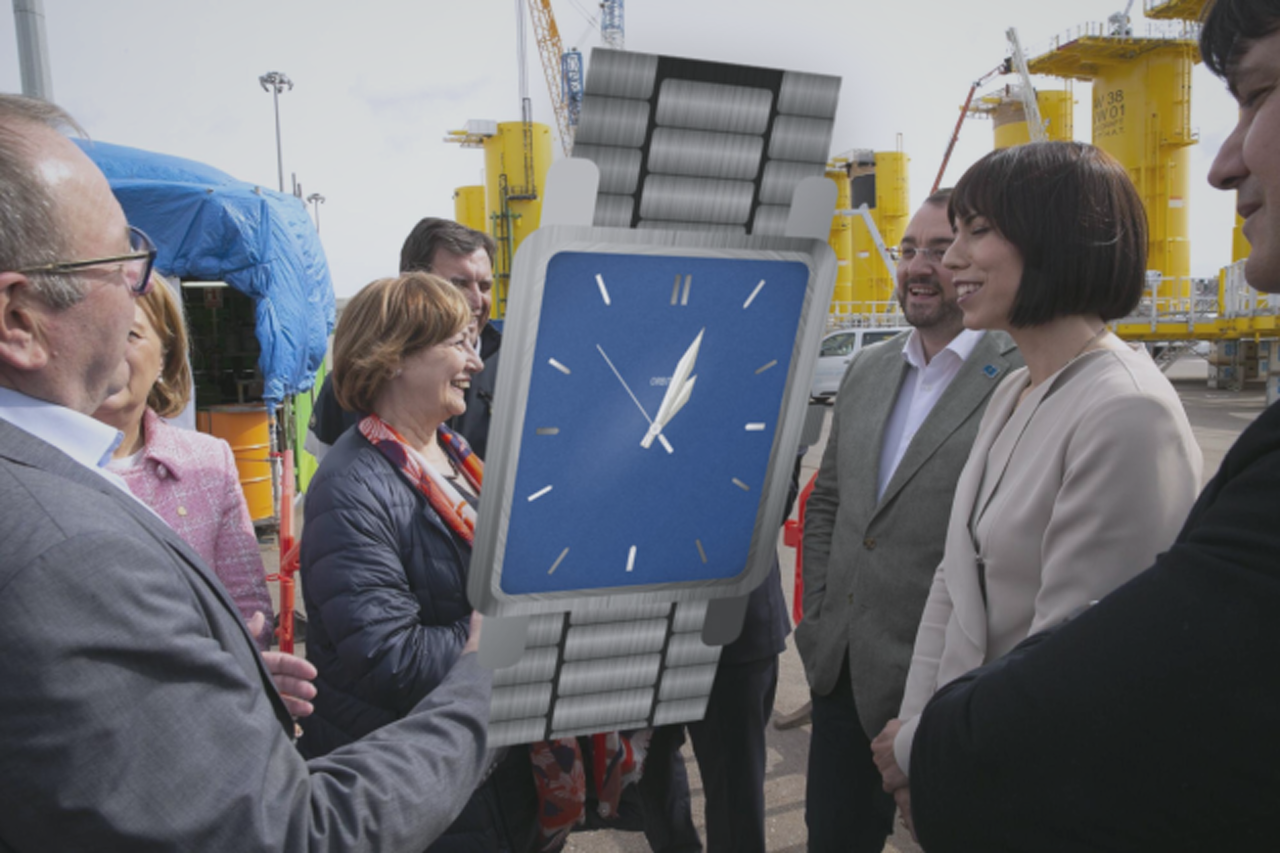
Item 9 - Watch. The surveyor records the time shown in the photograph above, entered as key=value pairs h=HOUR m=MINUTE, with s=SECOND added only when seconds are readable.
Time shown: h=1 m=2 s=53
